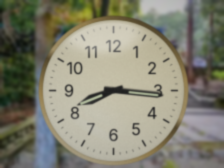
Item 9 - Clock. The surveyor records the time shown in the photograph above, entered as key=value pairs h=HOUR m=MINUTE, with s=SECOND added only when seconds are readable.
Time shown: h=8 m=16
